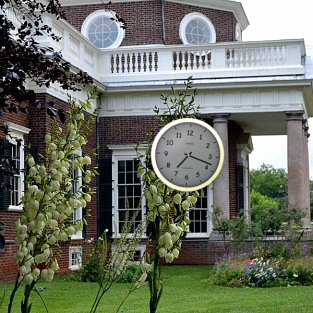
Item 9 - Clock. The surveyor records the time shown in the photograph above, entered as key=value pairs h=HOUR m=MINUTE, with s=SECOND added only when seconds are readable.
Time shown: h=7 m=18
